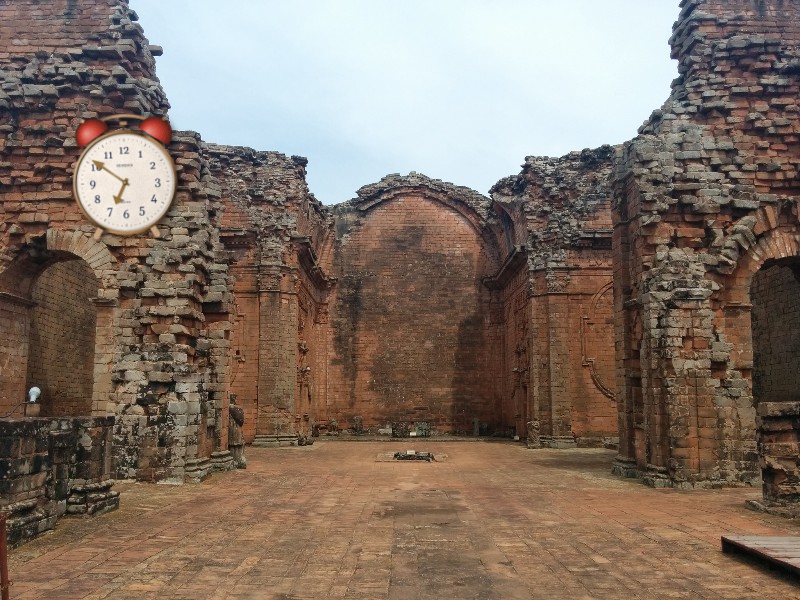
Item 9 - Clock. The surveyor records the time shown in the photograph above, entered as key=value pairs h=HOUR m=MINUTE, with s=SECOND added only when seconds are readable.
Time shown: h=6 m=51
